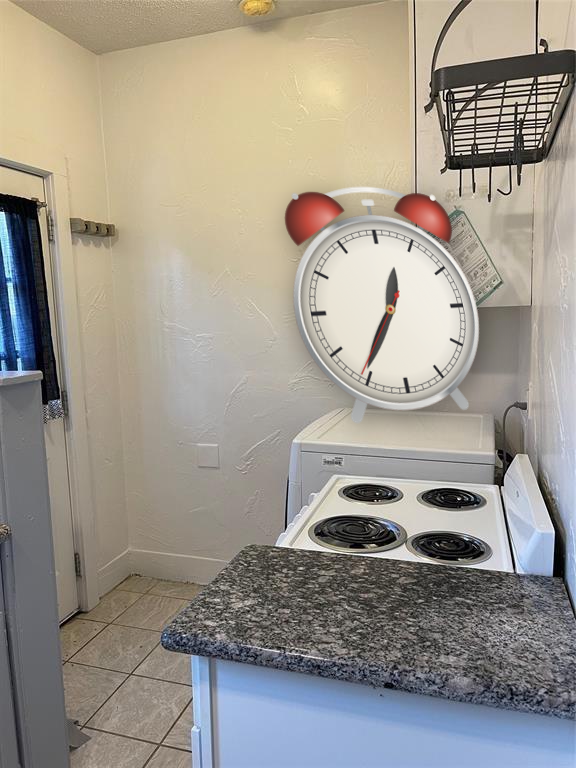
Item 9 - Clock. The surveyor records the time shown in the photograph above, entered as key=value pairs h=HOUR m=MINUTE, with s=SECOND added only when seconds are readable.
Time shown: h=12 m=35 s=36
